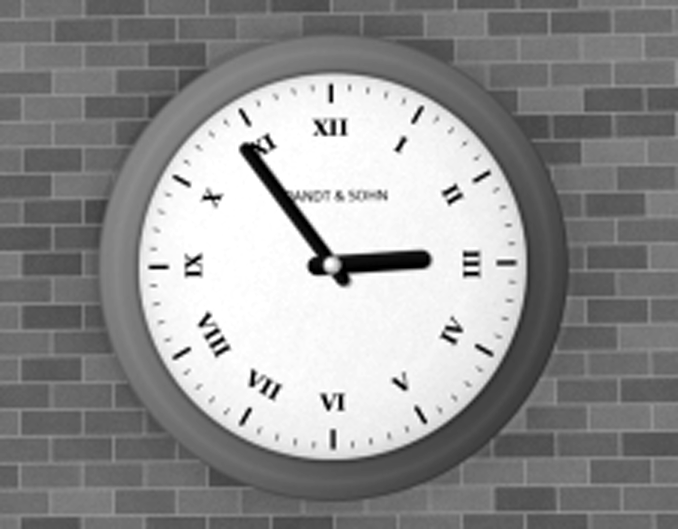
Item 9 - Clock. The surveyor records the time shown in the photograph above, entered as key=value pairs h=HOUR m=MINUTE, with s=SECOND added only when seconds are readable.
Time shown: h=2 m=54
